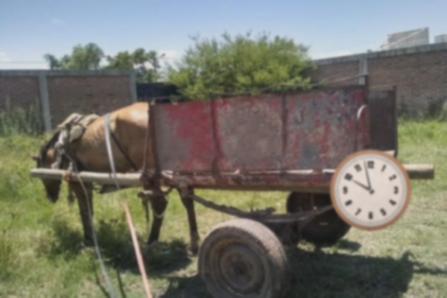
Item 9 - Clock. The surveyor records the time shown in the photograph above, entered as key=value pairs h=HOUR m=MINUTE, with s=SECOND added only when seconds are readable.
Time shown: h=9 m=58
